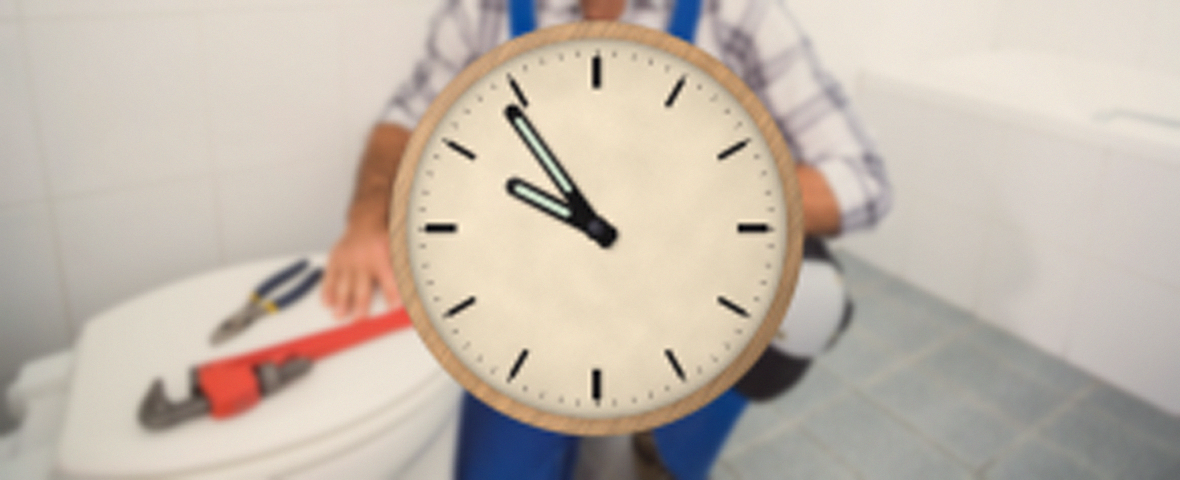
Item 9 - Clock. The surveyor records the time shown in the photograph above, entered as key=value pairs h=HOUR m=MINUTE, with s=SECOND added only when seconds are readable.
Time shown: h=9 m=54
